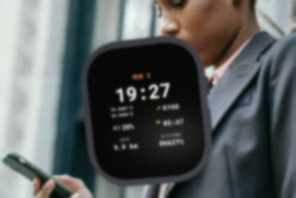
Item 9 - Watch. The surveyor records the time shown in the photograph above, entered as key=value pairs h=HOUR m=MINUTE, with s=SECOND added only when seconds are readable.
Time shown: h=19 m=27
